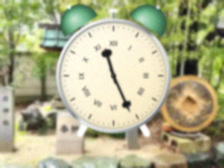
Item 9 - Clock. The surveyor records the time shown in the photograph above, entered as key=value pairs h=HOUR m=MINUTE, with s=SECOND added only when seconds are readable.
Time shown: h=11 m=26
